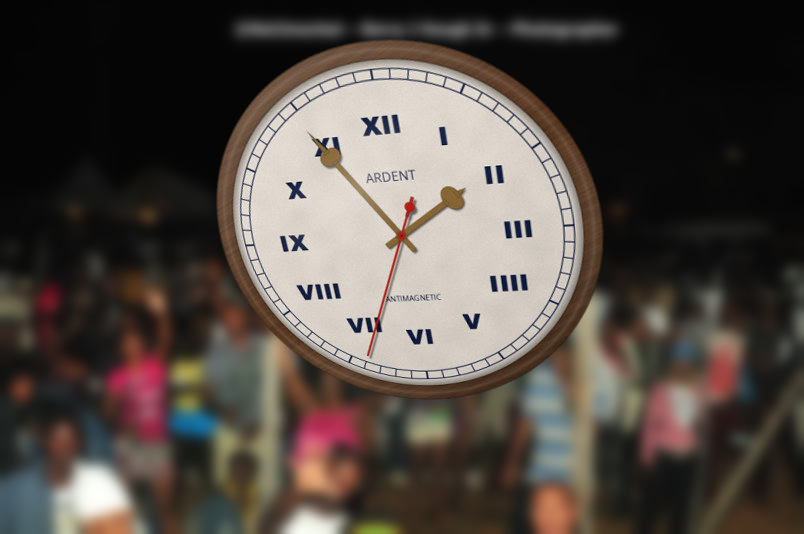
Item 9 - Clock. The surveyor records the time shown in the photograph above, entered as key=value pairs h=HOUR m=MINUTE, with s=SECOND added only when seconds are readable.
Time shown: h=1 m=54 s=34
